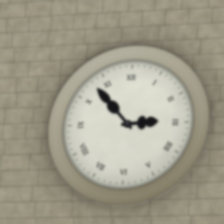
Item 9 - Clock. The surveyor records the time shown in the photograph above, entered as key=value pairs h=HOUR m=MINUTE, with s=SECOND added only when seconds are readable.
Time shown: h=2 m=53
